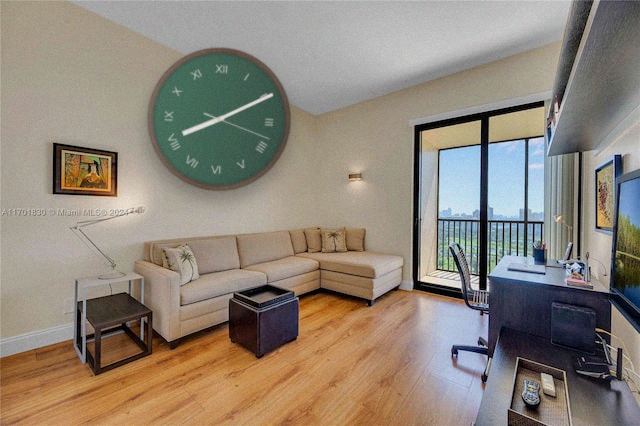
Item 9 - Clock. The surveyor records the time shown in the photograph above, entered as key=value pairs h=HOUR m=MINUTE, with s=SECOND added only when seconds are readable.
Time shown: h=8 m=10 s=18
